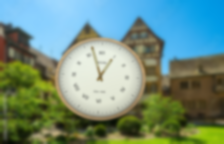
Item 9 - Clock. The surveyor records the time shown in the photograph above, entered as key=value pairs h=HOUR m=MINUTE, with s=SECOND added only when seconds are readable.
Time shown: h=12 m=57
